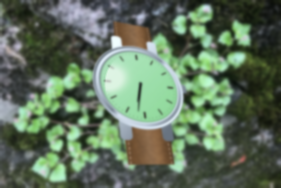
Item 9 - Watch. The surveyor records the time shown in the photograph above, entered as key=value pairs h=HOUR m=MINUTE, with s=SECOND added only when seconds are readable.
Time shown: h=6 m=32
